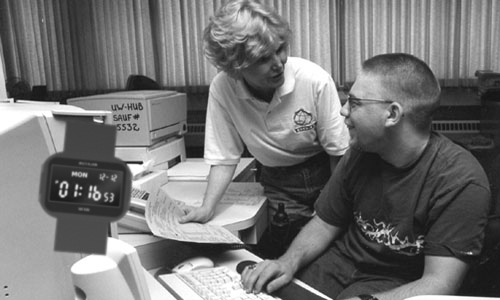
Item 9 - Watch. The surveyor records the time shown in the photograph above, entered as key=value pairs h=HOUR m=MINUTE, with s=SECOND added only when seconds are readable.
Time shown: h=1 m=16
